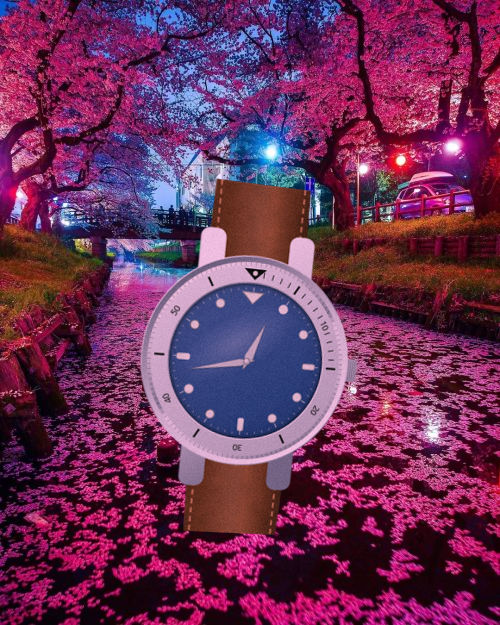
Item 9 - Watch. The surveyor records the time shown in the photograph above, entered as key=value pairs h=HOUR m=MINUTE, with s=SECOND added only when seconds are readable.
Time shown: h=12 m=43
